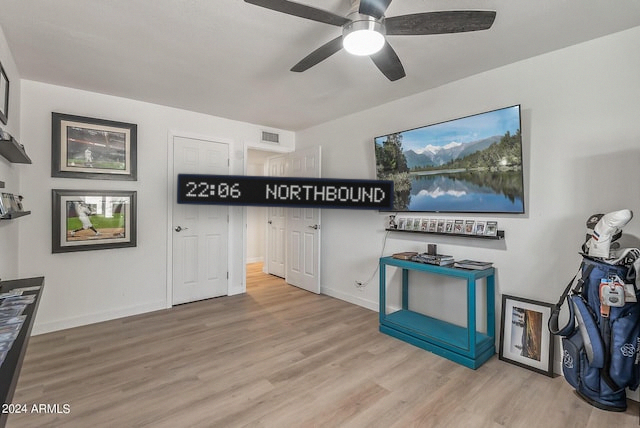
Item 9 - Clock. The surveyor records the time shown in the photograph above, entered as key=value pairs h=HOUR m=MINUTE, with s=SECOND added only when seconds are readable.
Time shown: h=22 m=6
